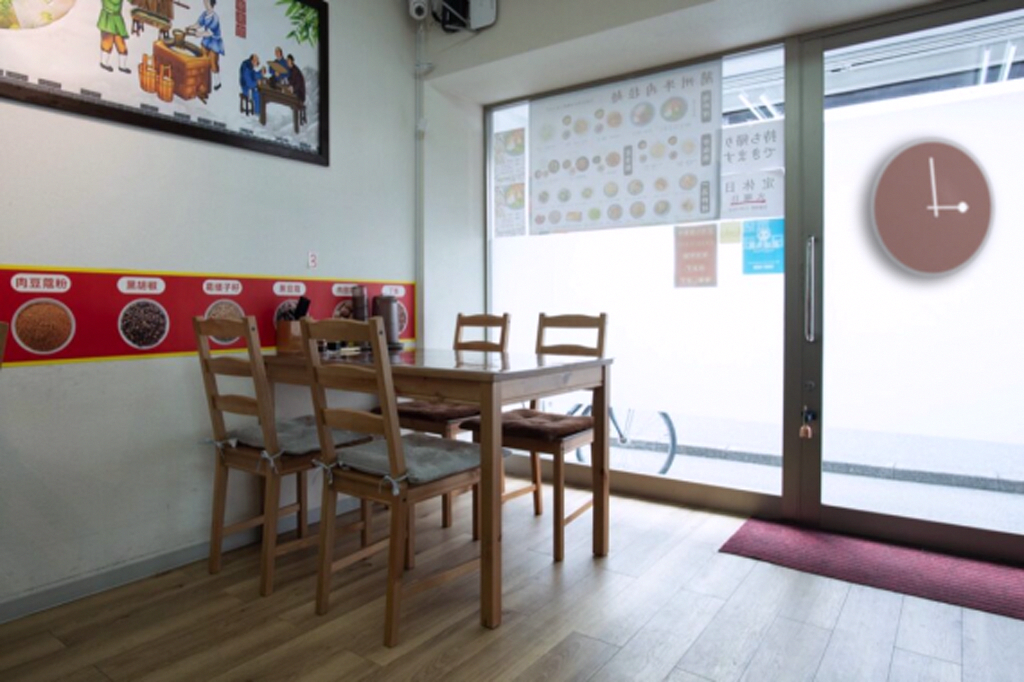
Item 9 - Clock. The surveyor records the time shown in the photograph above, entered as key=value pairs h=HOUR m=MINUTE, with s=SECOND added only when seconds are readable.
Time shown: h=2 m=59
